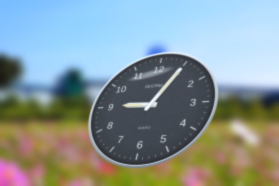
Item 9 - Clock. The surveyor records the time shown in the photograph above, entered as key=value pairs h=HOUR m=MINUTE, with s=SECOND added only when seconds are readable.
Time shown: h=9 m=5
